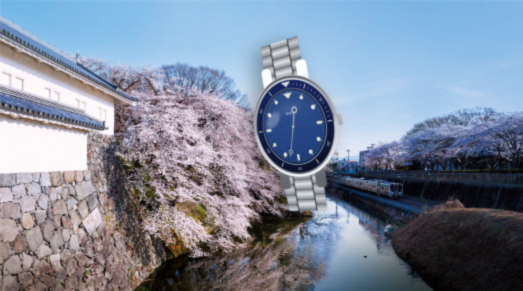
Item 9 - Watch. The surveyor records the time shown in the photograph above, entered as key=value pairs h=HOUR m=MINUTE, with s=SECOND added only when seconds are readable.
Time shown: h=12 m=33
